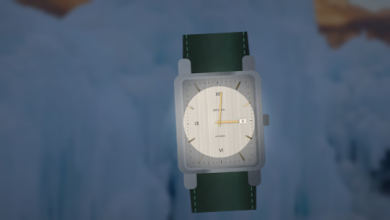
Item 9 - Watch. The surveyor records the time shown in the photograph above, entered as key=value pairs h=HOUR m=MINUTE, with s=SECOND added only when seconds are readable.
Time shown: h=3 m=1
